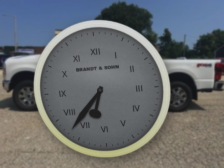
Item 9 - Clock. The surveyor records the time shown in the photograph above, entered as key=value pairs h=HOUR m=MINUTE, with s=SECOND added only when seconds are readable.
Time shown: h=6 m=37
